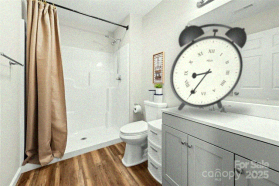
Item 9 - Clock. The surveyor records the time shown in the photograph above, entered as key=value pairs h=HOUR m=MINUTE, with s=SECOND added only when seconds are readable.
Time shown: h=8 m=35
